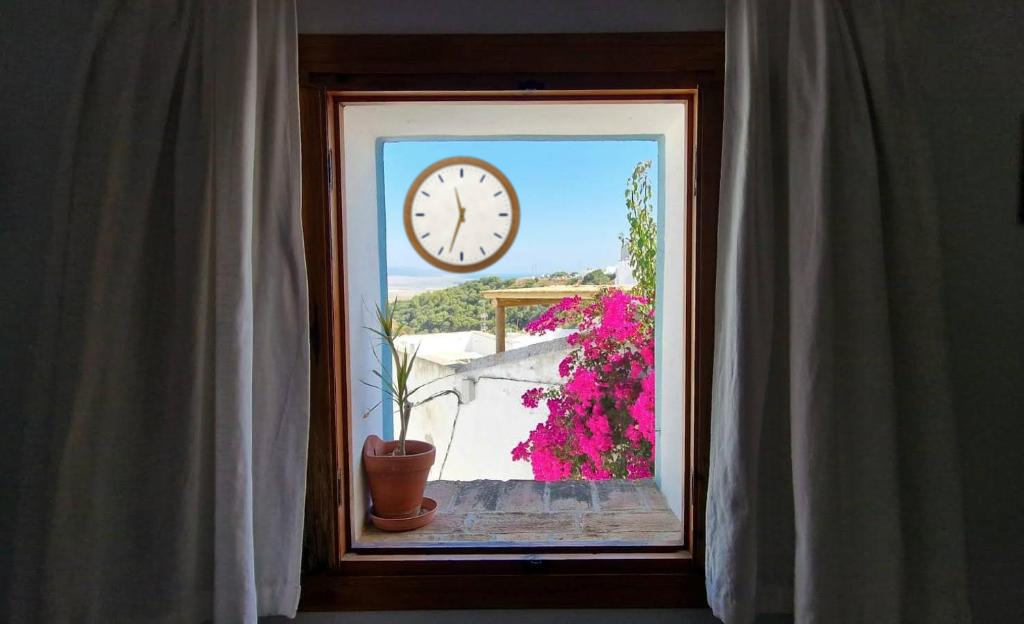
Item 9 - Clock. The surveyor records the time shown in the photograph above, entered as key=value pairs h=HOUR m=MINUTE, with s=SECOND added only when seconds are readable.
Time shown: h=11 m=33
